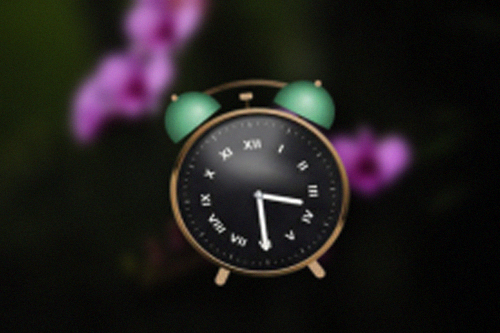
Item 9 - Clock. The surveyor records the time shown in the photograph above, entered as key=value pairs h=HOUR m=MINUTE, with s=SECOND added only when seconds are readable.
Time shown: h=3 m=30
